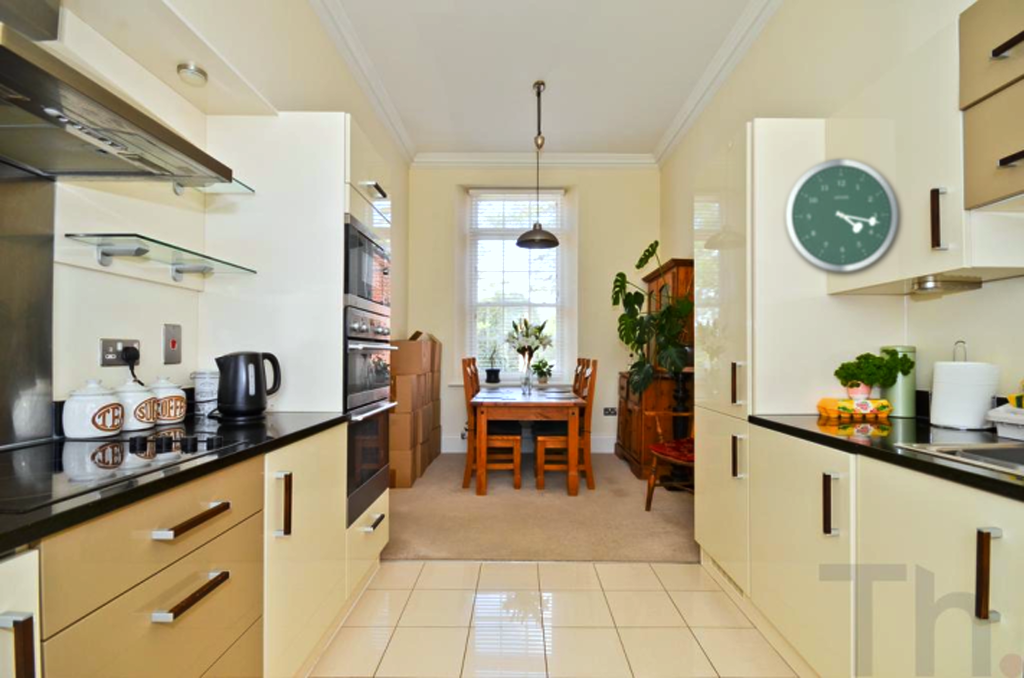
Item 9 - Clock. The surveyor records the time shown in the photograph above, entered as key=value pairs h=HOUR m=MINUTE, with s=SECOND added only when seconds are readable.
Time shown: h=4 m=17
